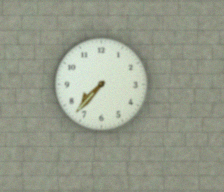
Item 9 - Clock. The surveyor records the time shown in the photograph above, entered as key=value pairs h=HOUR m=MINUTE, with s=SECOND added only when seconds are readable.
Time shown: h=7 m=37
